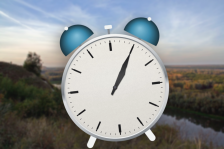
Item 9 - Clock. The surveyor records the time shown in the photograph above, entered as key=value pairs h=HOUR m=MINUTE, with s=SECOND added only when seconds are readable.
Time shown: h=1 m=5
